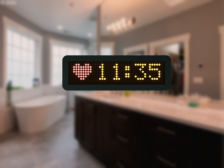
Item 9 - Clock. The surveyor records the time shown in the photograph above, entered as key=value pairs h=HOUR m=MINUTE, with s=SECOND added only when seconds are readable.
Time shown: h=11 m=35
